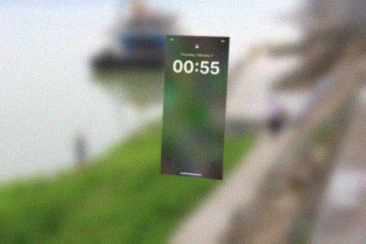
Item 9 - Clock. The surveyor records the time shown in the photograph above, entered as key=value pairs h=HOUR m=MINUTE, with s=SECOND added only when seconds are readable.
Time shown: h=0 m=55
